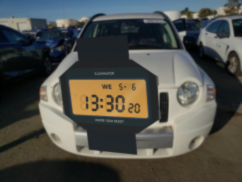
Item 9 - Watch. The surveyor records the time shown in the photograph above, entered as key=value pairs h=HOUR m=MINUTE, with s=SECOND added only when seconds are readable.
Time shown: h=13 m=30 s=20
